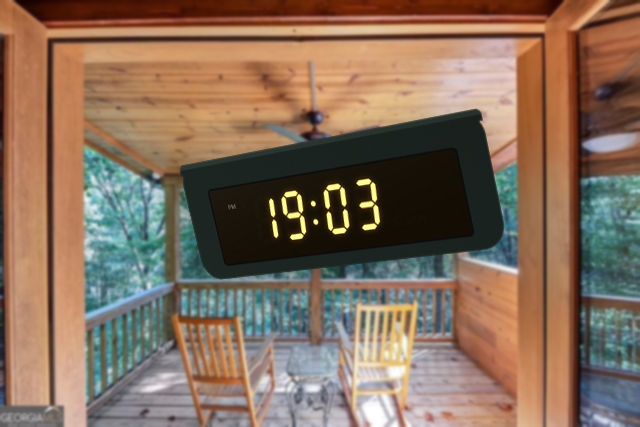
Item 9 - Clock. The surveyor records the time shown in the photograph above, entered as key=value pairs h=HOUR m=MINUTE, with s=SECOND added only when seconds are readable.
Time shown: h=19 m=3
